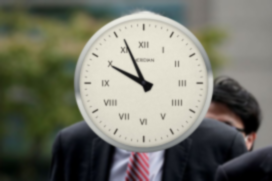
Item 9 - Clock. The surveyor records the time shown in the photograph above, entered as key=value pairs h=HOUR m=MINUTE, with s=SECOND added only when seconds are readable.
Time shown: h=9 m=56
